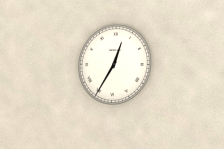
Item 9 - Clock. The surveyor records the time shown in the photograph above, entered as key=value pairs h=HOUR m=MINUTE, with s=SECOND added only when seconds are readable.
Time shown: h=12 m=35
